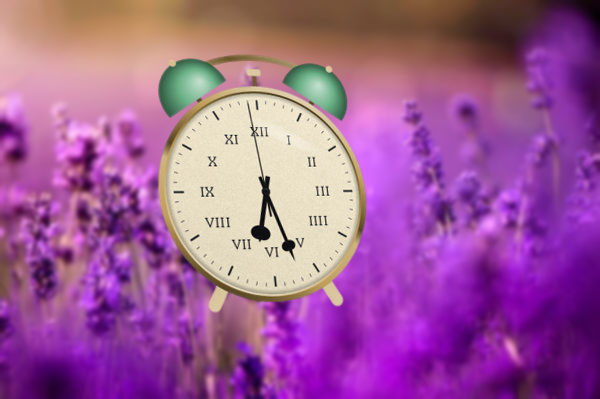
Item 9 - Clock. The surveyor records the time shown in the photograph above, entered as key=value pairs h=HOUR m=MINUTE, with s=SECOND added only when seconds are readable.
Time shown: h=6 m=26 s=59
